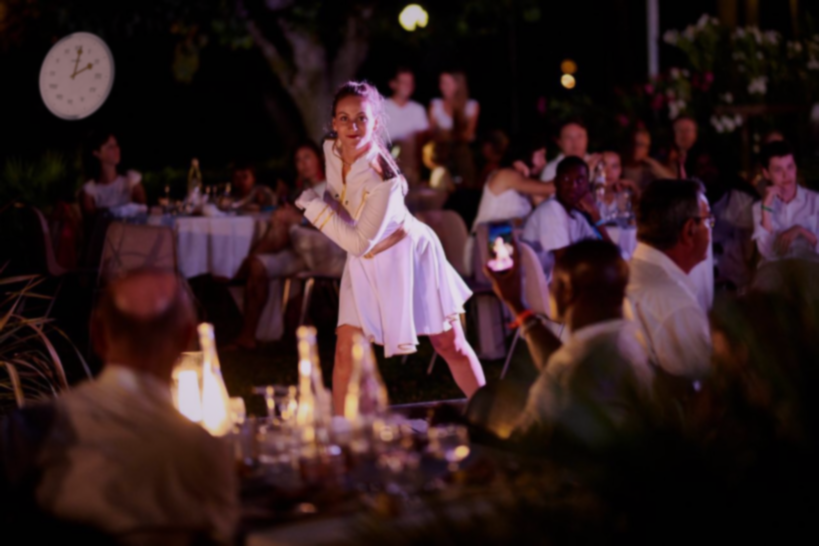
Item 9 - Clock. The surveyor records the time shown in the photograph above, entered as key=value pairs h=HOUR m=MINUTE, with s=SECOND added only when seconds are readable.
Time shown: h=2 m=1
